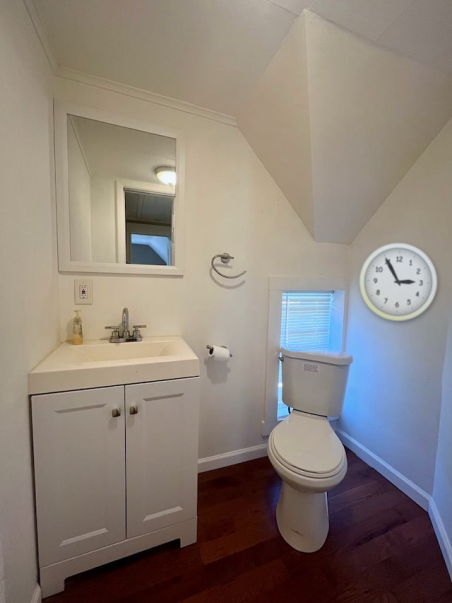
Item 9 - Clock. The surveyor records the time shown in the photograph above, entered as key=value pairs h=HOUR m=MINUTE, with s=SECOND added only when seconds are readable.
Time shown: h=2 m=55
